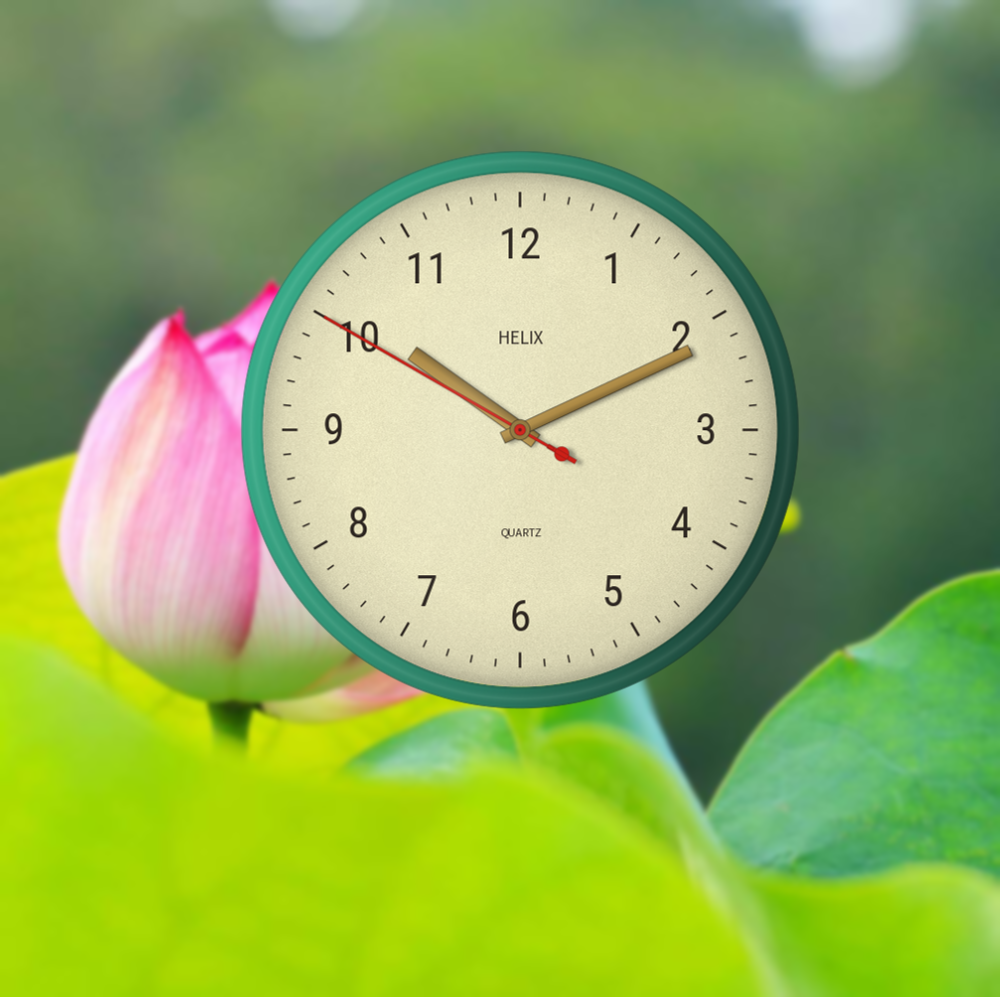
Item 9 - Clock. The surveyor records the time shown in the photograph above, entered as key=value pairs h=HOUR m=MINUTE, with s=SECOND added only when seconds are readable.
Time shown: h=10 m=10 s=50
